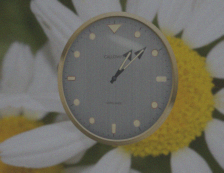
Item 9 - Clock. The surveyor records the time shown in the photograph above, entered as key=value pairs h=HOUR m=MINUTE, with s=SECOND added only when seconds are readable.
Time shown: h=1 m=8
